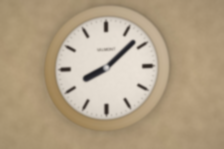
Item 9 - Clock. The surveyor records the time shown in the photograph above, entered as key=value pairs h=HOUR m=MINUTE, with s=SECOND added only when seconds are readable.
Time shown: h=8 m=8
